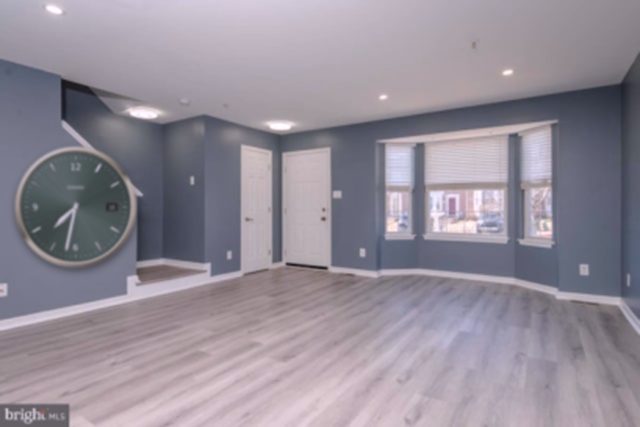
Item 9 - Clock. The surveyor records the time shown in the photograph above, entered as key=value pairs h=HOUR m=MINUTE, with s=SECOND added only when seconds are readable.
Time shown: h=7 m=32
